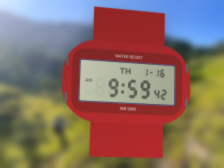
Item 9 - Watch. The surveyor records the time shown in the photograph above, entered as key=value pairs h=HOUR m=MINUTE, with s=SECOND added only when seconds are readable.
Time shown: h=9 m=59 s=42
